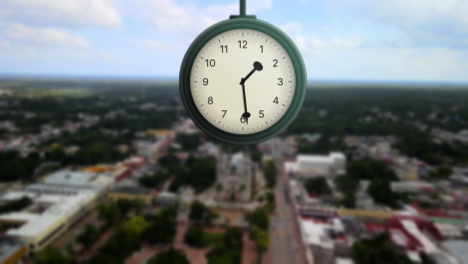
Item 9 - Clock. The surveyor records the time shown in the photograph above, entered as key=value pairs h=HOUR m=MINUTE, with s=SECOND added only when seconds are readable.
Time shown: h=1 m=29
